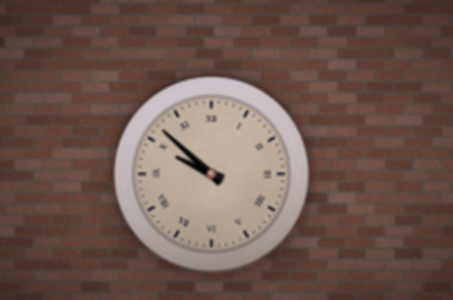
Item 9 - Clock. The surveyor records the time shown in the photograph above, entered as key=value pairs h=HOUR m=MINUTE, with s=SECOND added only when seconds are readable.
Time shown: h=9 m=52
